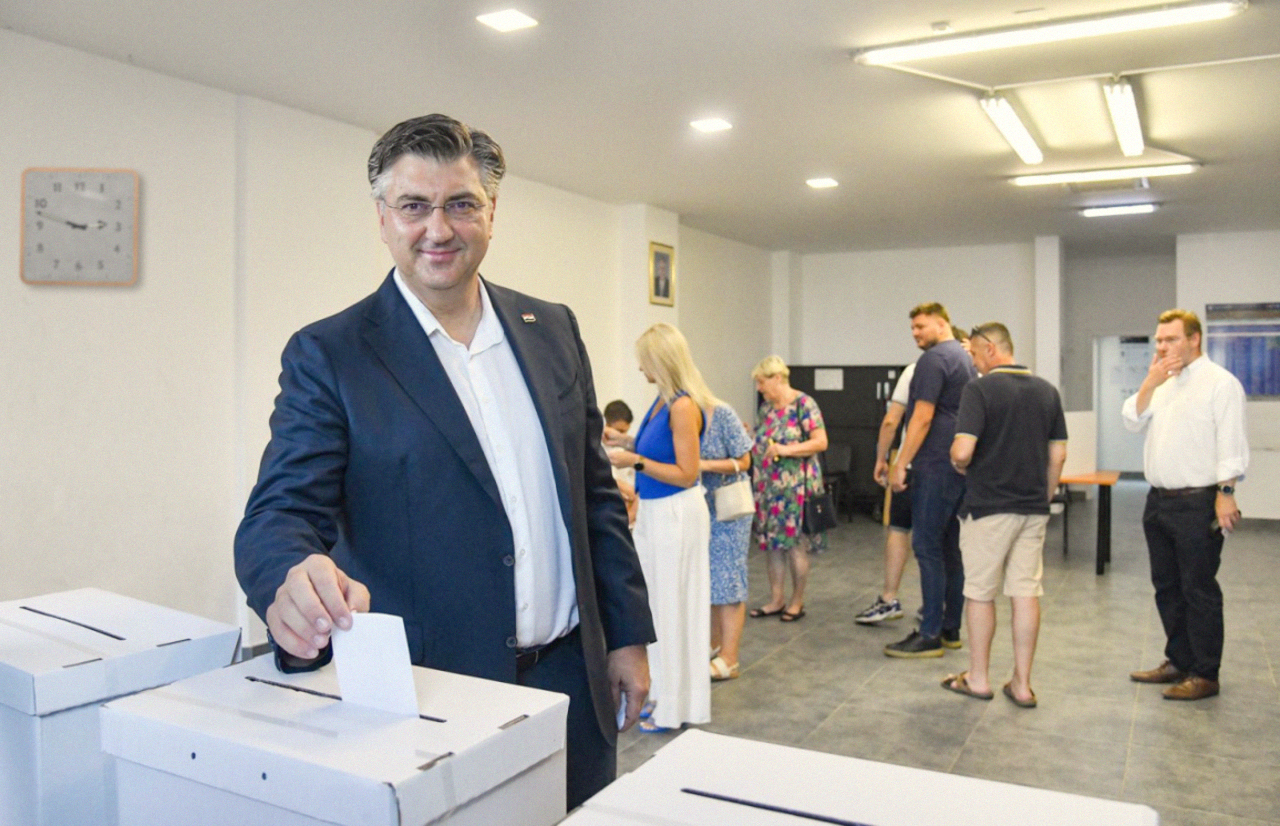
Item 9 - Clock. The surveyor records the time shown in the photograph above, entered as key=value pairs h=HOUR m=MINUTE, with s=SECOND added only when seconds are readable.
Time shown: h=2 m=48
